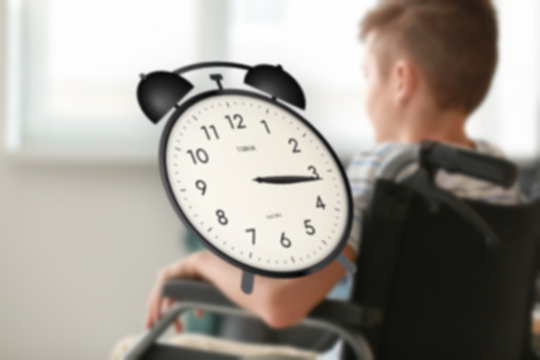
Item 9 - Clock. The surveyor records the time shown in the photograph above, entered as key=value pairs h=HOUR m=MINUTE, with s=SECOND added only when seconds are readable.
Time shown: h=3 m=16
